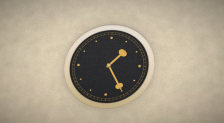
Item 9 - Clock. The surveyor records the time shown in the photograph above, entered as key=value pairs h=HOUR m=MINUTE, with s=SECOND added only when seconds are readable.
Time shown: h=1 m=25
